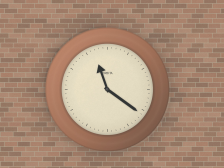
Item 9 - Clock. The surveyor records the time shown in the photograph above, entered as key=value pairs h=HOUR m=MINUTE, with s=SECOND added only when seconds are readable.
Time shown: h=11 m=21
